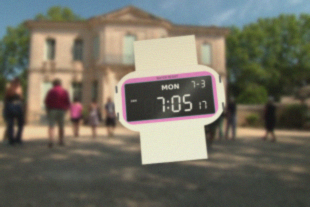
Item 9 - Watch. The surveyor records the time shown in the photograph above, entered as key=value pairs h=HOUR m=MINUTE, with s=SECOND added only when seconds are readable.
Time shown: h=7 m=5
